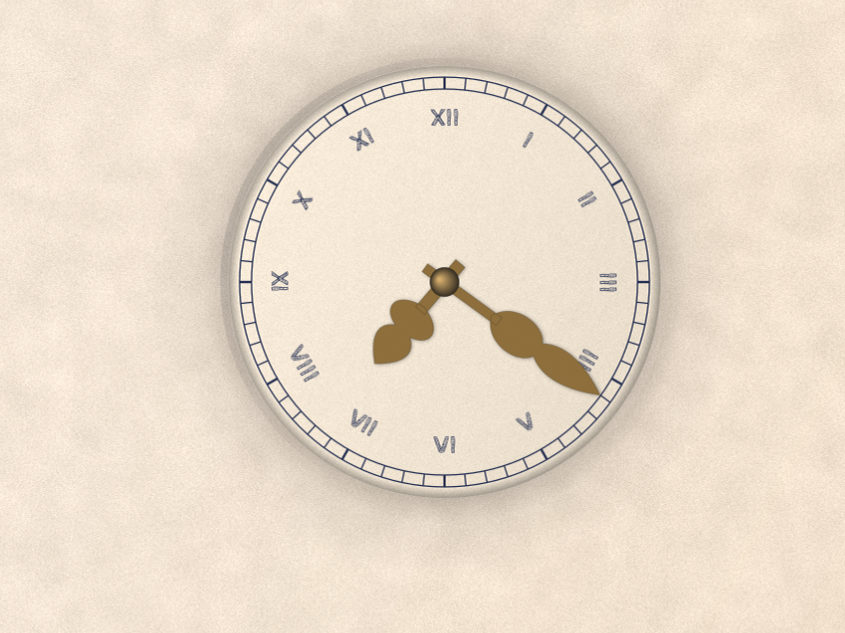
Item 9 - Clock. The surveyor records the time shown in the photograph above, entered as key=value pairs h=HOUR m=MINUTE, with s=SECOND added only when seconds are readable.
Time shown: h=7 m=21
